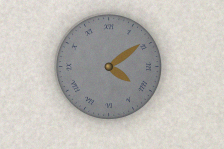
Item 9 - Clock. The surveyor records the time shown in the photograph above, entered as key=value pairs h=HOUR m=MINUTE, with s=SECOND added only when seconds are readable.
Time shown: h=4 m=9
